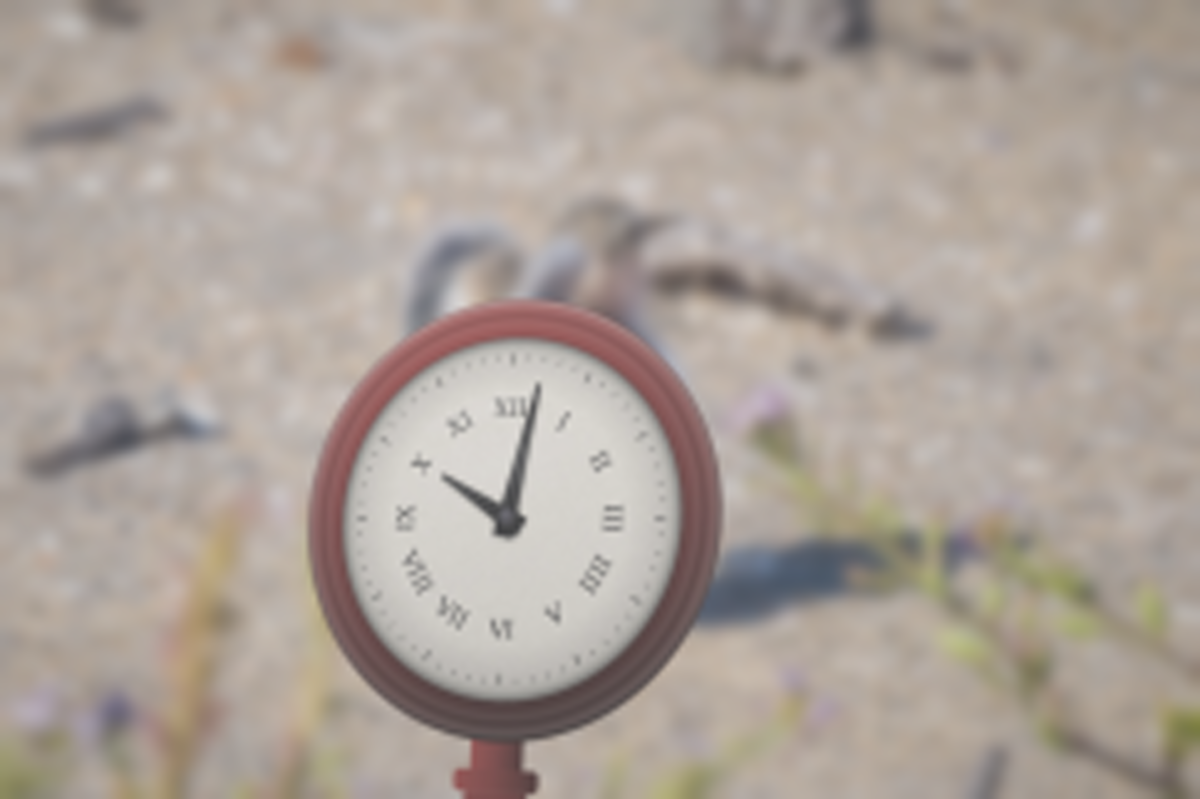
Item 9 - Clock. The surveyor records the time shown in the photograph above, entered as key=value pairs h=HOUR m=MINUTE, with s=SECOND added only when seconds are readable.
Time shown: h=10 m=2
